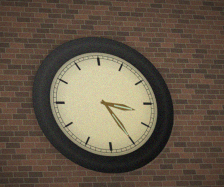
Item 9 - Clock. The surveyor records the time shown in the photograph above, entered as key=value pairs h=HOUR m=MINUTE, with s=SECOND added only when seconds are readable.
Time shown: h=3 m=25
